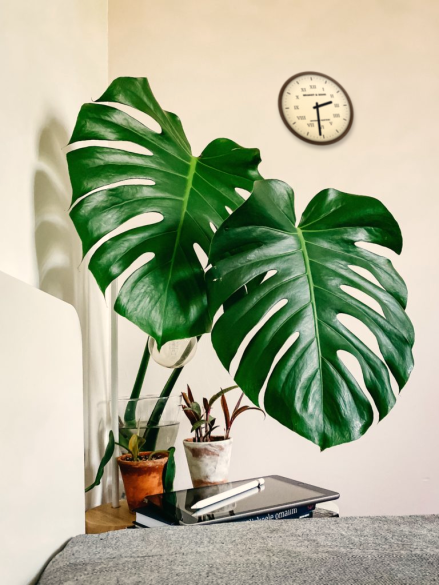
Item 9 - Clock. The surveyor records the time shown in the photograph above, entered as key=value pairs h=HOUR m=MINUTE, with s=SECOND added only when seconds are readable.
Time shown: h=2 m=31
